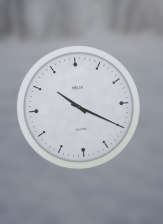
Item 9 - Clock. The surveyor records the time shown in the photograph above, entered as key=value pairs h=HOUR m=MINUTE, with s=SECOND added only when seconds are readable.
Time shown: h=10 m=20
